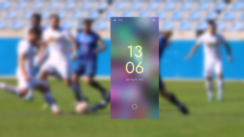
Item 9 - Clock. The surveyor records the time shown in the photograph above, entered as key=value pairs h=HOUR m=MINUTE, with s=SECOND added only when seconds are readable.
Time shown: h=13 m=6
